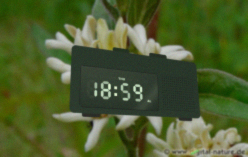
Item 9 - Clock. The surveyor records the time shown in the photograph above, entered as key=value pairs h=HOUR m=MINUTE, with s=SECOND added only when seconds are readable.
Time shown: h=18 m=59
